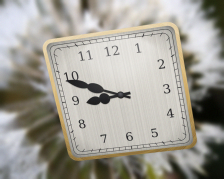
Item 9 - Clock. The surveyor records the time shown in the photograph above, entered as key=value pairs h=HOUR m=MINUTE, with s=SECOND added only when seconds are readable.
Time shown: h=8 m=49
